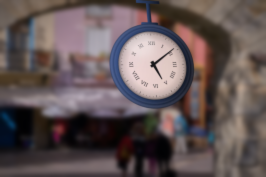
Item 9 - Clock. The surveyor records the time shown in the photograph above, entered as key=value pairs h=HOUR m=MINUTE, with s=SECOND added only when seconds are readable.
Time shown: h=5 m=9
